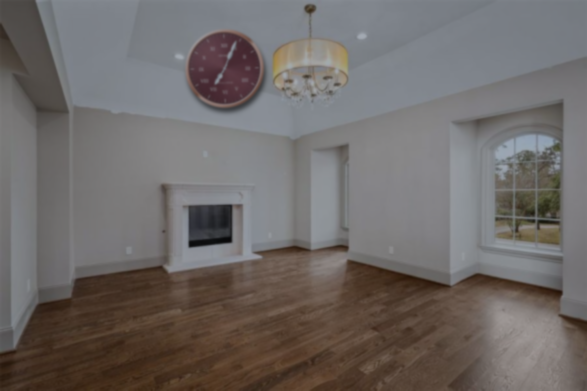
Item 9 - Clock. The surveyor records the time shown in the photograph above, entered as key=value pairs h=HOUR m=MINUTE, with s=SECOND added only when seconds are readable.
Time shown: h=7 m=4
